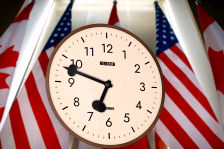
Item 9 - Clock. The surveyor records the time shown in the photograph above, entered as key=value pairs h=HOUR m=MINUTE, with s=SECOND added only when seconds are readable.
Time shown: h=6 m=48
